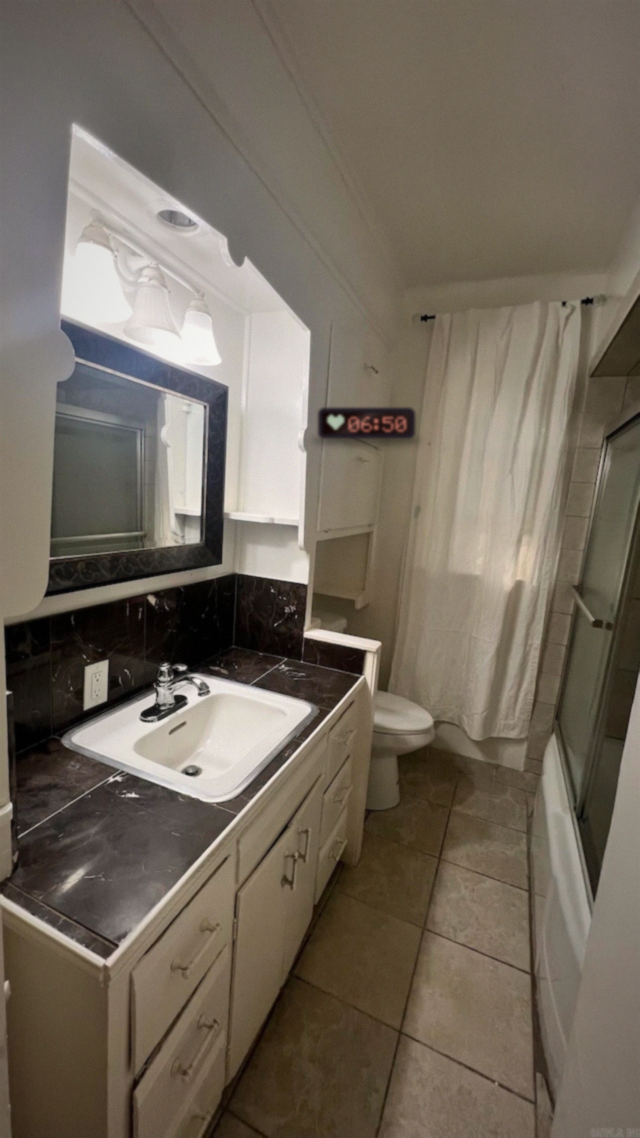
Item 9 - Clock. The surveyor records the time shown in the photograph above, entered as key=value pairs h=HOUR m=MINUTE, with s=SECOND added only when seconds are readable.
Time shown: h=6 m=50
